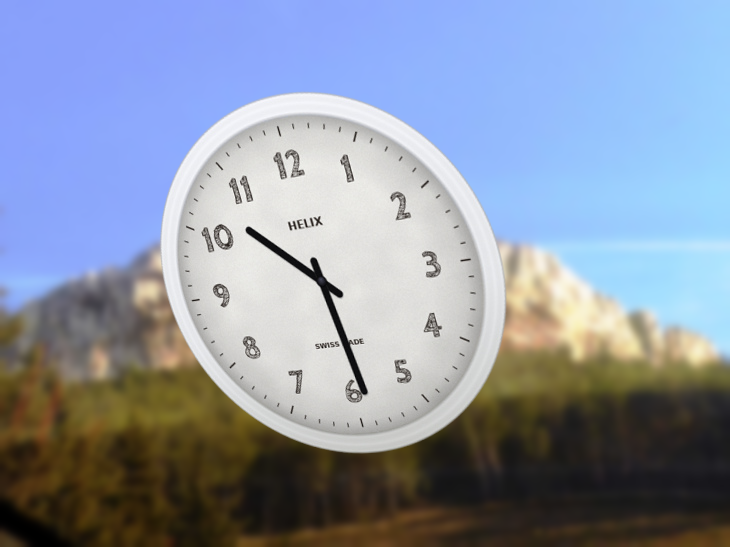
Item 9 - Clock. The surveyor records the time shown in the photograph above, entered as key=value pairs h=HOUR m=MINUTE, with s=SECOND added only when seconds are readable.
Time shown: h=10 m=29
